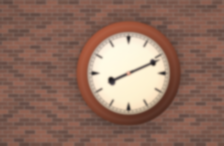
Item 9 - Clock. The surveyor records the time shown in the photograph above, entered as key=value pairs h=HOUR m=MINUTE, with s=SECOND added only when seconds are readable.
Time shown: h=8 m=11
